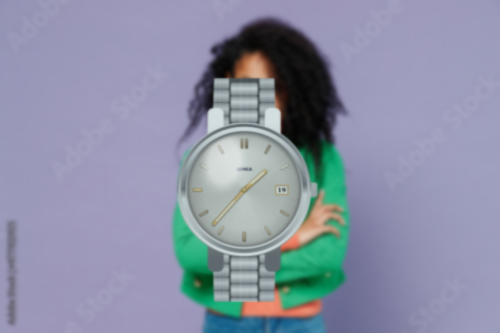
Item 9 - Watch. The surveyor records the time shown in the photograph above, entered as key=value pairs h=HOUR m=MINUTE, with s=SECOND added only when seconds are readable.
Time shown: h=1 m=37
